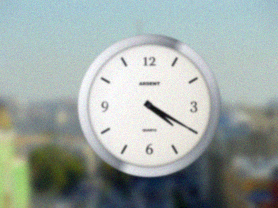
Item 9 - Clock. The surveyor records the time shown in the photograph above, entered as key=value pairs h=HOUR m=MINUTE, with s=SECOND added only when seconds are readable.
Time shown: h=4 m=20
